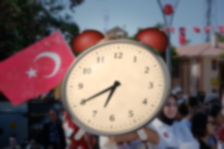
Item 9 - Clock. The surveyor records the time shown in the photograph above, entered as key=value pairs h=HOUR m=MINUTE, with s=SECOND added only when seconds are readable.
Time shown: h=6 m=40
